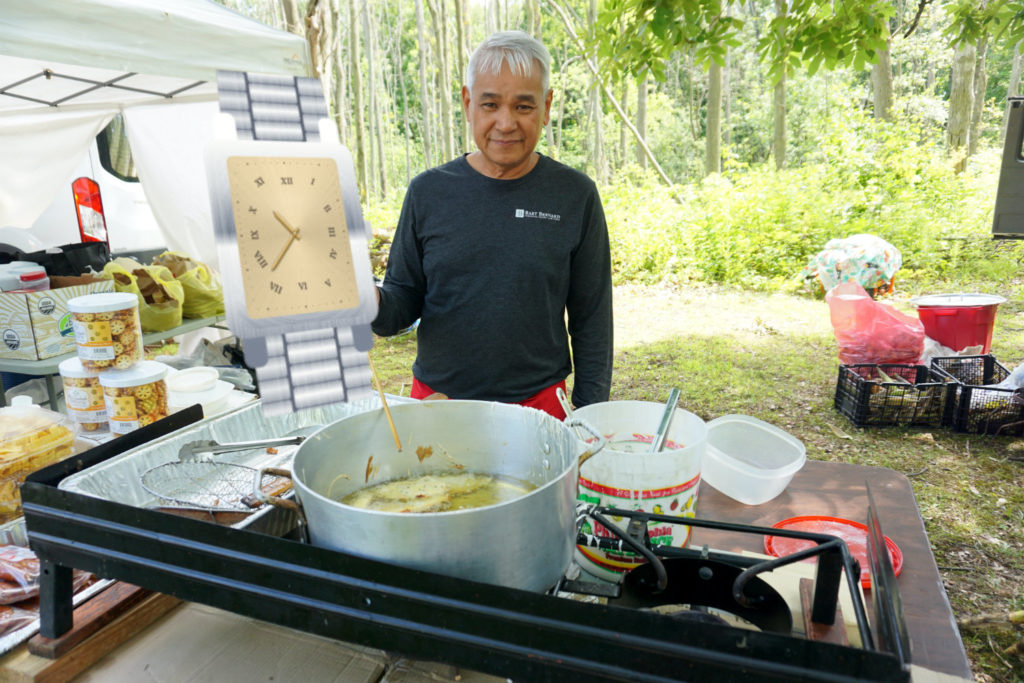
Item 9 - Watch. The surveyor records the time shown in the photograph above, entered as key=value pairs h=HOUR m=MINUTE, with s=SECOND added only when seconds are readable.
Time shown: h=10 m=37
